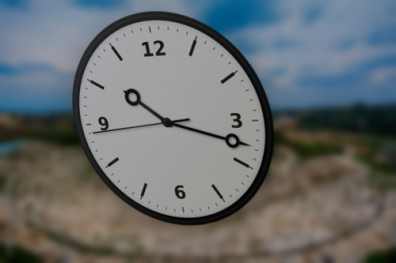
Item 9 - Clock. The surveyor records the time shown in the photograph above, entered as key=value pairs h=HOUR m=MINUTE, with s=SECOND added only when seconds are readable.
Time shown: h=10 m=17 s=44
